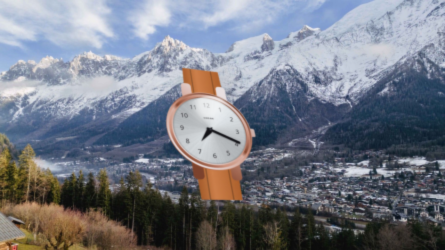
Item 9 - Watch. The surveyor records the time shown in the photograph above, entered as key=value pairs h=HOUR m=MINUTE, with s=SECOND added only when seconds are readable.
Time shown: h=7 m=19
